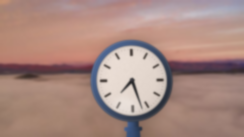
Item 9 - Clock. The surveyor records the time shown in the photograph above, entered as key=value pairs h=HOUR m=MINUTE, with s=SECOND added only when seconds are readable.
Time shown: h=7 m=27
